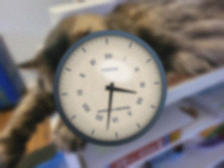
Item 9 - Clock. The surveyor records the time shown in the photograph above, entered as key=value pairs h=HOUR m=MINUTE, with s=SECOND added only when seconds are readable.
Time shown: h=3 m=32
